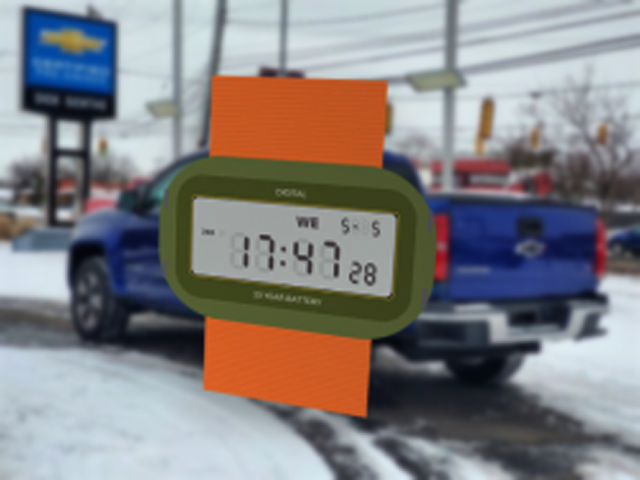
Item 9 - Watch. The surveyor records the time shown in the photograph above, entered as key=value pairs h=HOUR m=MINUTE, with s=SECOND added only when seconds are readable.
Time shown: h=17 m=47 s=28
